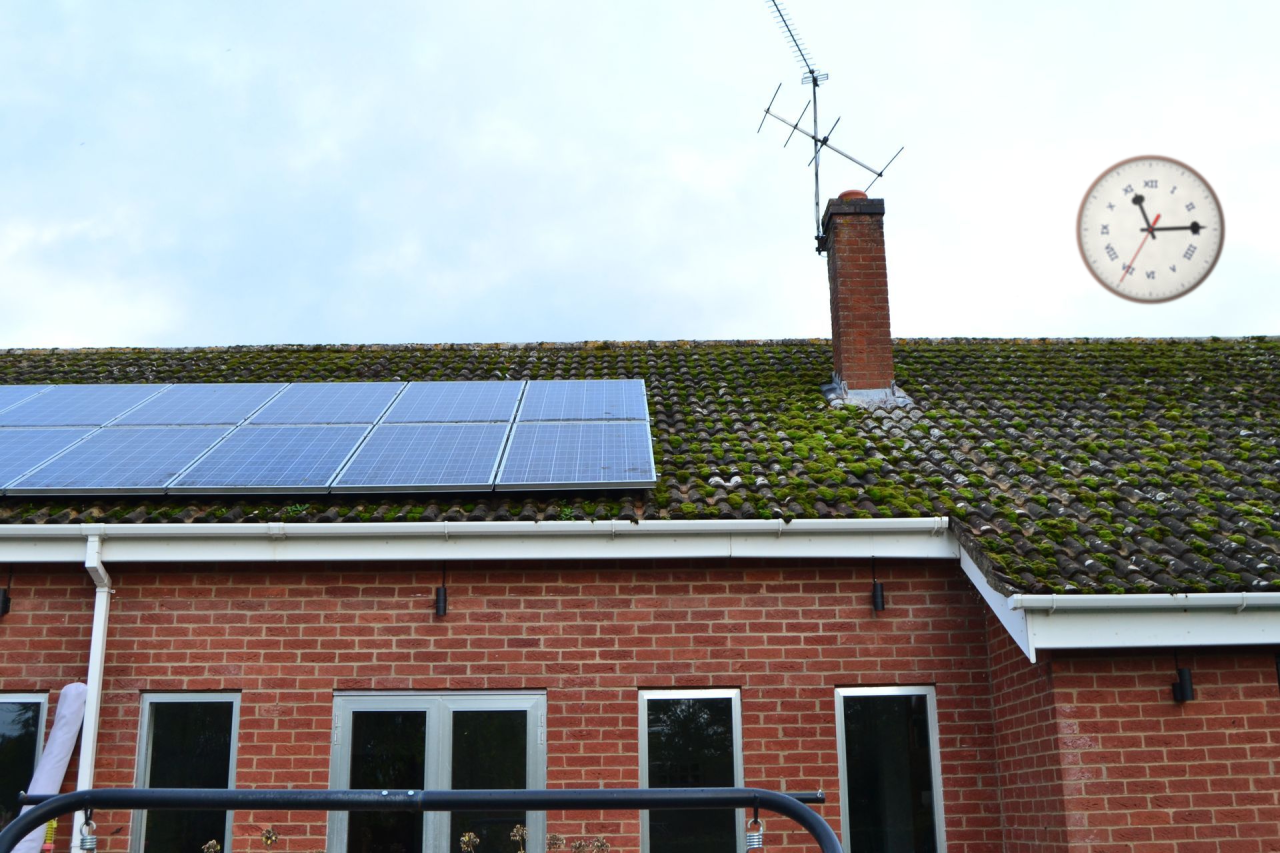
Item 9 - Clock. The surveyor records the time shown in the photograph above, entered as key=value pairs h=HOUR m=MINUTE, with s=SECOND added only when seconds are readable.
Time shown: h=11 m=14 s=35
